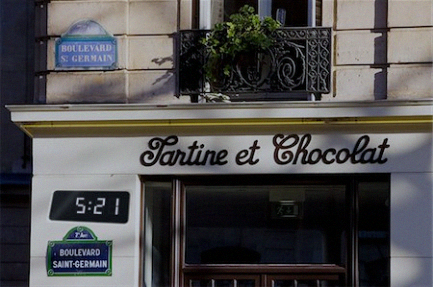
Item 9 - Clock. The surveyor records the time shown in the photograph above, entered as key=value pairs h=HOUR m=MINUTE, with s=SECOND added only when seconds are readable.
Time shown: h=5 m=21
